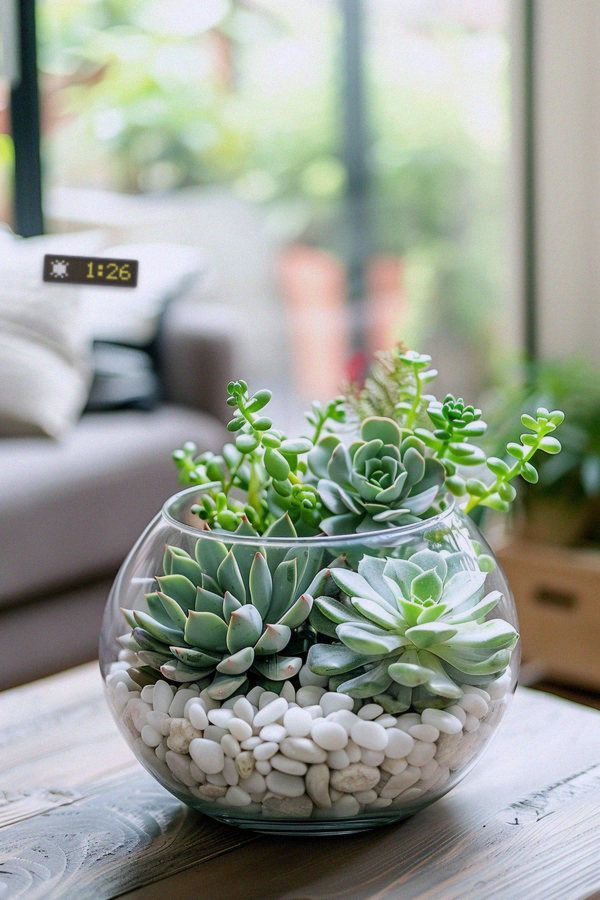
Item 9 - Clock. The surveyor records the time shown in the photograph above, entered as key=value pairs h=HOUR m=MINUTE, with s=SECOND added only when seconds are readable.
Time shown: h=1 m=26
